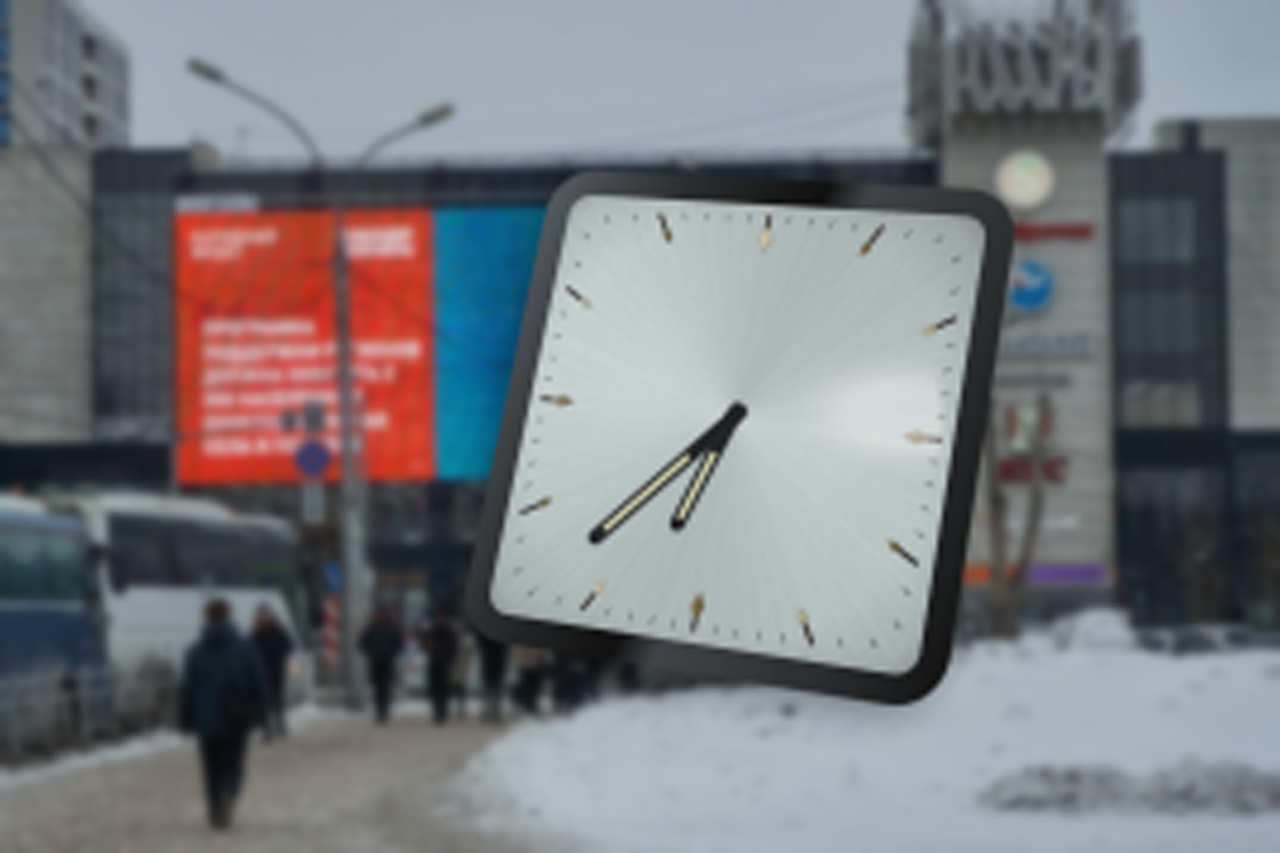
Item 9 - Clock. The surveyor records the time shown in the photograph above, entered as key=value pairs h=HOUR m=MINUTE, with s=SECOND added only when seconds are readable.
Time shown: h=6 m=37
